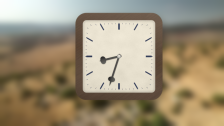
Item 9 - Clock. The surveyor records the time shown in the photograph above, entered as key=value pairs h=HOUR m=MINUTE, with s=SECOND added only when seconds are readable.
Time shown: h=8 m=33
